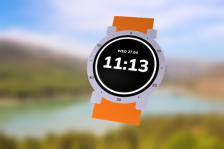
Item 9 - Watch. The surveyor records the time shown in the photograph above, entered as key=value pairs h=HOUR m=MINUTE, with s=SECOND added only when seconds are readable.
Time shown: h=11 m=13
